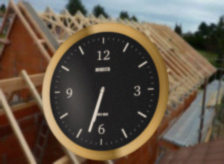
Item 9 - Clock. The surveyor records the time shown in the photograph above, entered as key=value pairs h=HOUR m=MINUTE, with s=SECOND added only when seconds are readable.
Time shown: h=6 m=33
